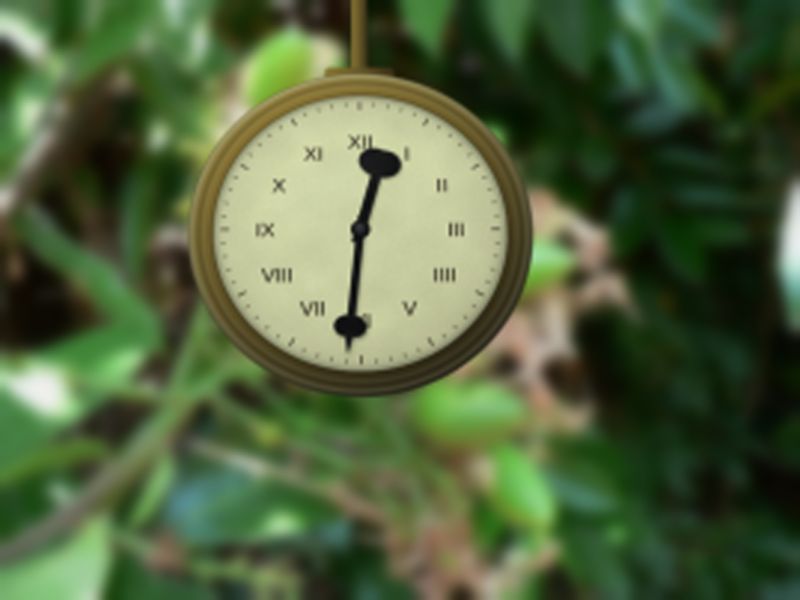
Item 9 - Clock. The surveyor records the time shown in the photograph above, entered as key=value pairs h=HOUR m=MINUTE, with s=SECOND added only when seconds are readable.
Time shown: h=12 m=31
